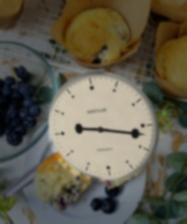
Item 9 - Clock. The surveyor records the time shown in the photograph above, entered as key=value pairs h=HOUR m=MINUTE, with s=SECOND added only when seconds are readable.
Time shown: h=9 m=17
